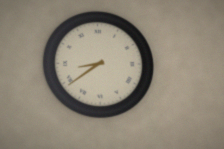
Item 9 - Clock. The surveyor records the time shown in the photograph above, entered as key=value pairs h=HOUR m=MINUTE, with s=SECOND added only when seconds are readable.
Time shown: h=8 m=39
